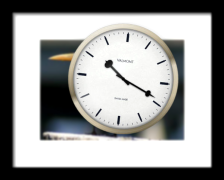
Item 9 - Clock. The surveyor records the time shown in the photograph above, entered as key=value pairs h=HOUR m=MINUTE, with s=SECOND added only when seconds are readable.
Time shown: h=10 m=19
